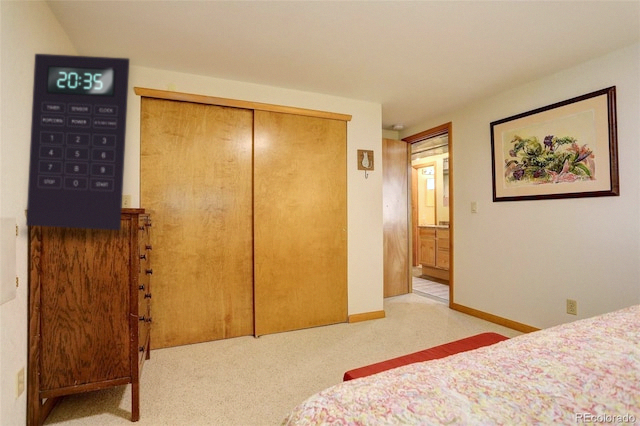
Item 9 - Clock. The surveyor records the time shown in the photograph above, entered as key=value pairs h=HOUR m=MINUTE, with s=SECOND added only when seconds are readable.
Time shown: h=20 m=35
